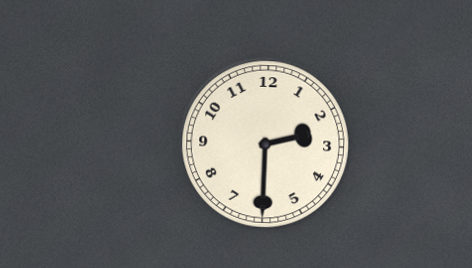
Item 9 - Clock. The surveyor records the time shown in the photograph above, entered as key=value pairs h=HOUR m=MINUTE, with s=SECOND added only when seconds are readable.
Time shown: h=2 m=30
